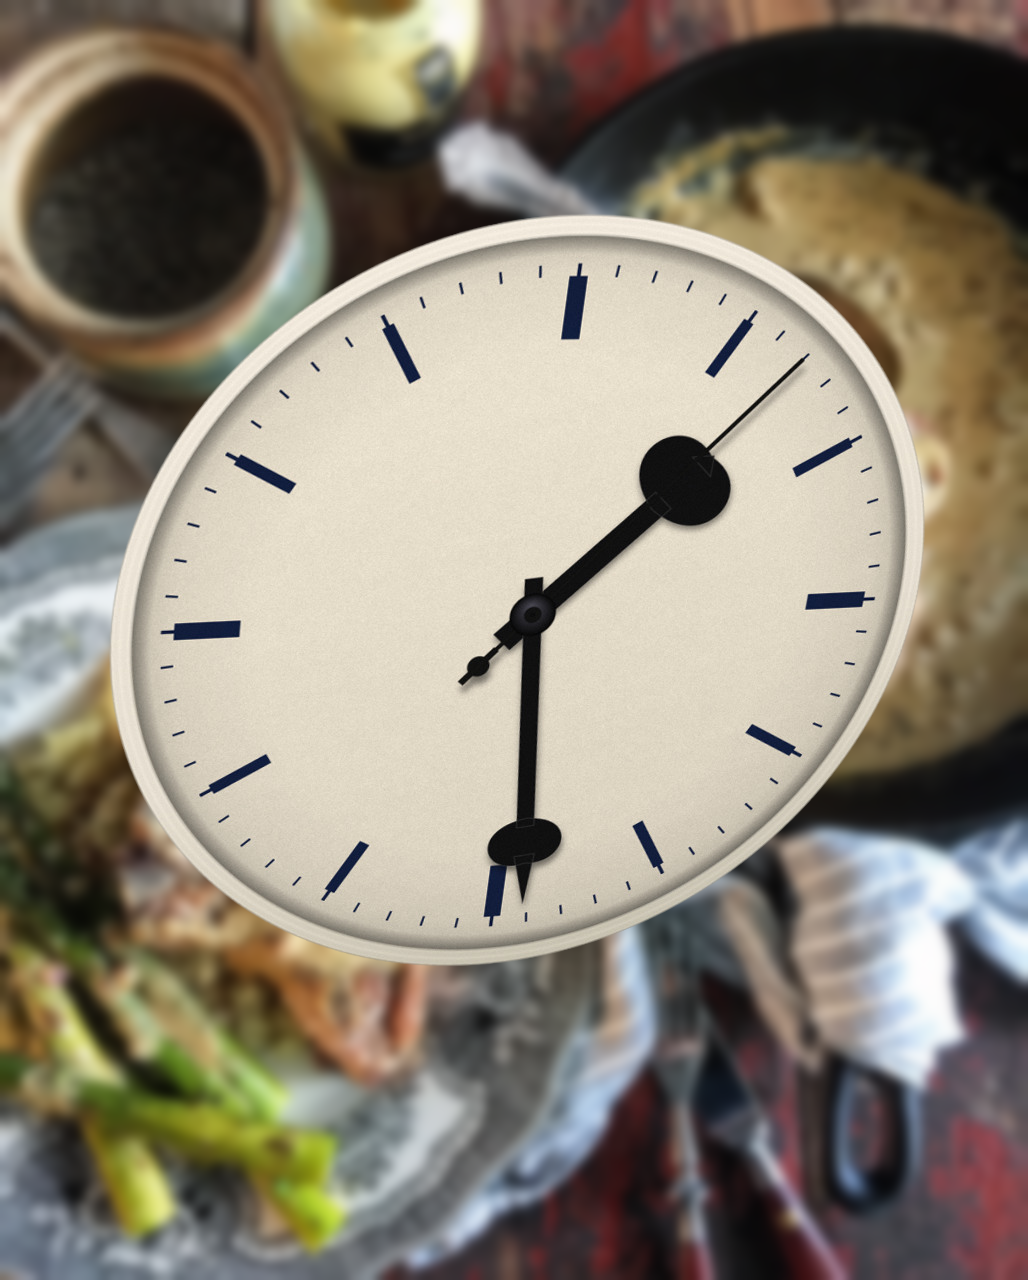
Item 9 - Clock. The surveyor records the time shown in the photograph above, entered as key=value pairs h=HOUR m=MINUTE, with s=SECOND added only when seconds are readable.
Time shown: h=1 m=29 s=7
